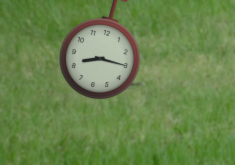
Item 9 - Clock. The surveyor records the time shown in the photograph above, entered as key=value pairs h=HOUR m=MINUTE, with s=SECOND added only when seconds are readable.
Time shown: h=8 m=15
